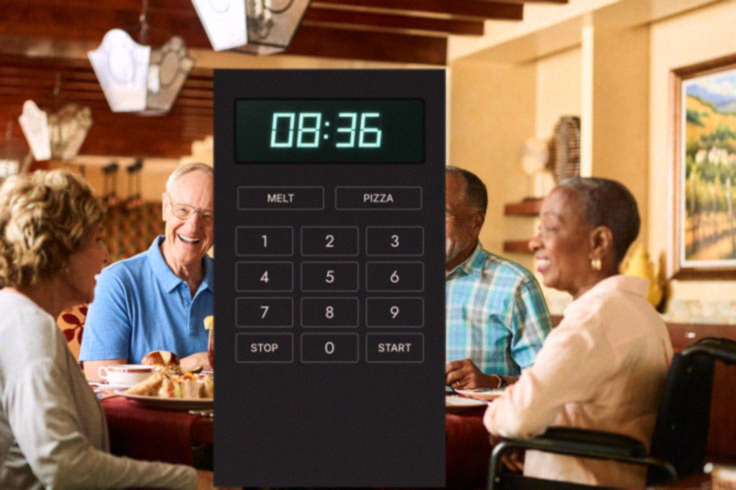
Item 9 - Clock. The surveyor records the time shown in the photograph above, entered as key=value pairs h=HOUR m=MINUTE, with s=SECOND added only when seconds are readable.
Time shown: h=8 m=36
